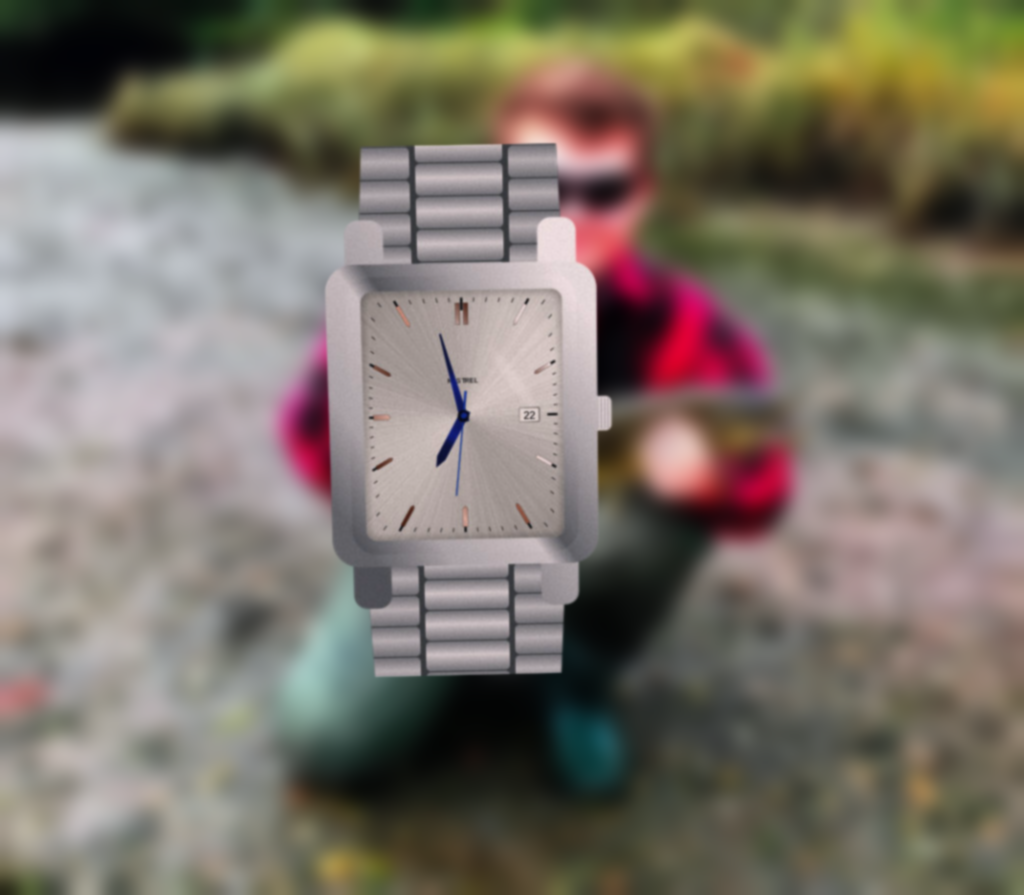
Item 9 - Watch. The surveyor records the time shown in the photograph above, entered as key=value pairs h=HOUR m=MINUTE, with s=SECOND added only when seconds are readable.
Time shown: h=6 m=57 s=31
